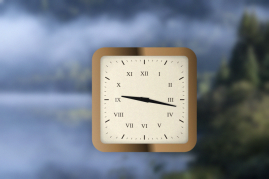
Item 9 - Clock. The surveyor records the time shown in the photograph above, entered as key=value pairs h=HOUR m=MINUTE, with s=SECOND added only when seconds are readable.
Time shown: h=9 m=17
